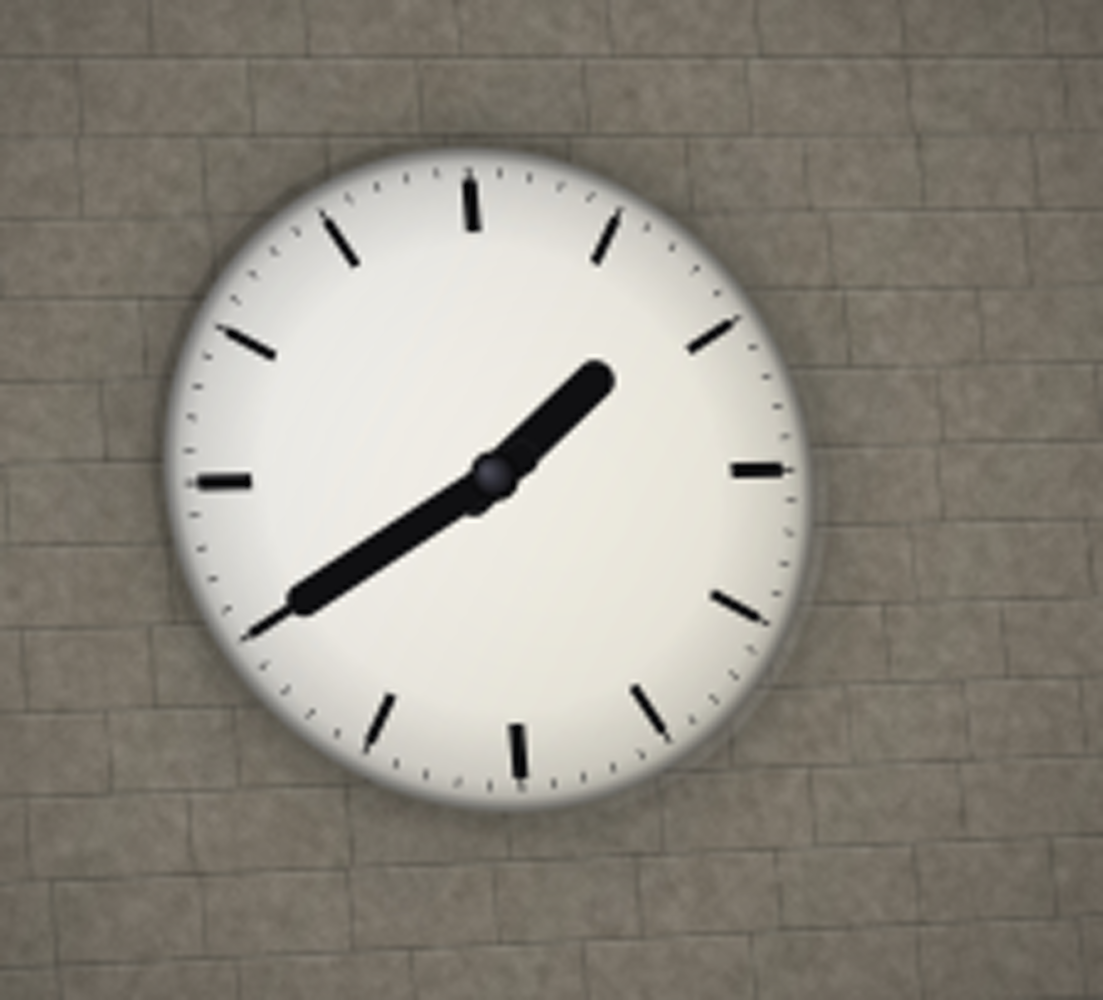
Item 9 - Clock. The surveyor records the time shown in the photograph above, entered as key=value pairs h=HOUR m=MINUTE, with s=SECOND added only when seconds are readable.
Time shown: h=1 m=40
